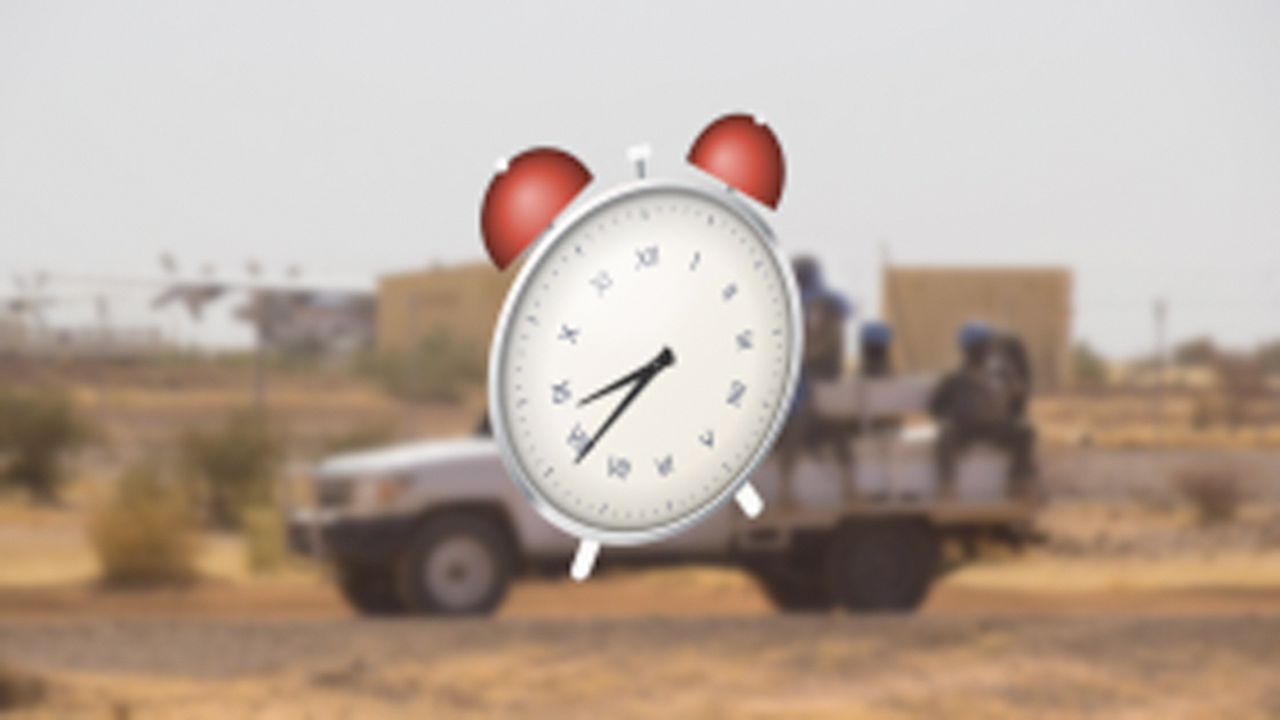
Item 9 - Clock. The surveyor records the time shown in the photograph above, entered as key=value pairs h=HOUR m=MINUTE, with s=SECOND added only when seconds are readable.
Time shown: h=8 m=39
